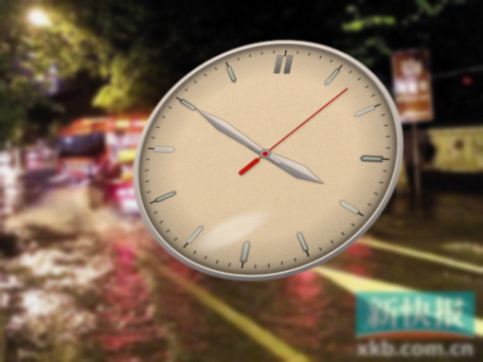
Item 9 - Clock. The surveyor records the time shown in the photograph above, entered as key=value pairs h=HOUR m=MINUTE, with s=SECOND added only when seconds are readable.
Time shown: h=3 m=50 s=7
